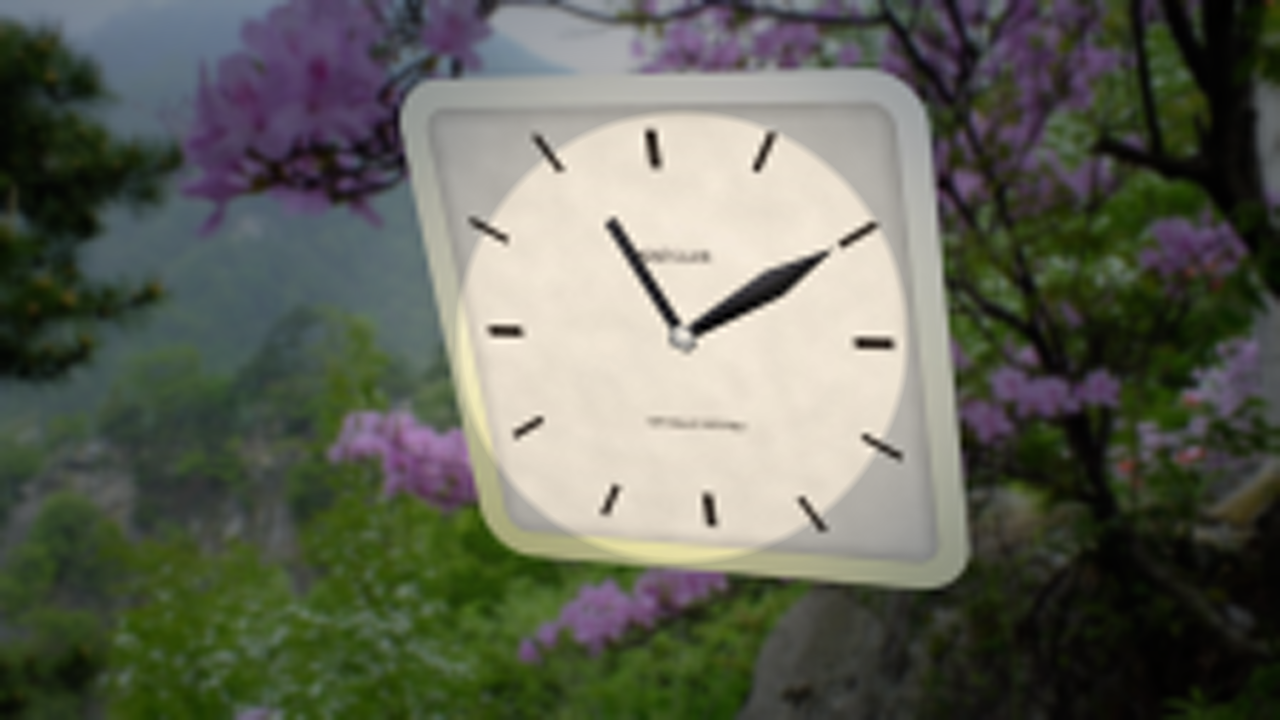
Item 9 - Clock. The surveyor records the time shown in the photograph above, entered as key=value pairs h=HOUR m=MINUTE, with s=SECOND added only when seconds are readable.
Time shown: h=11 m=10
